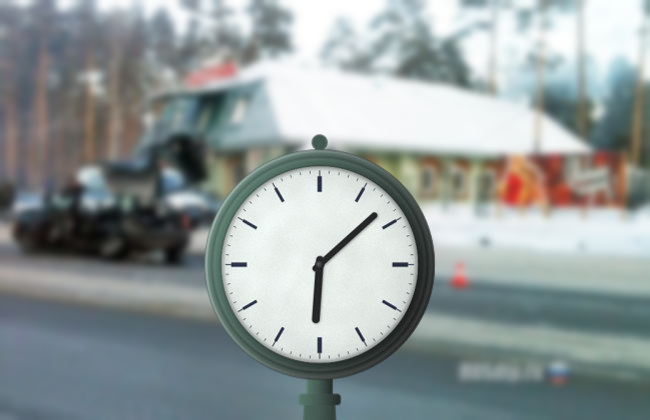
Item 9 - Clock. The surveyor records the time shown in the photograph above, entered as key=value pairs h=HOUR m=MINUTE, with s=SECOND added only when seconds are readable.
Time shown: h=6 m=8
